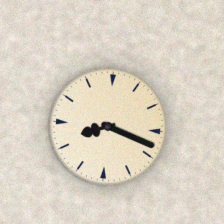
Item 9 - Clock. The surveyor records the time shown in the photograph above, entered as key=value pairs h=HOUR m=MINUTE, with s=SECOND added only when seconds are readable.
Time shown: h=8 m=18
